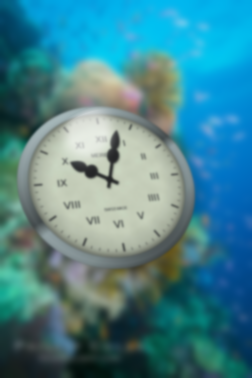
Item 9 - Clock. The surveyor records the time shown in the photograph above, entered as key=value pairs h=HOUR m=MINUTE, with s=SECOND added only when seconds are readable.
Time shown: h=10 m=3
